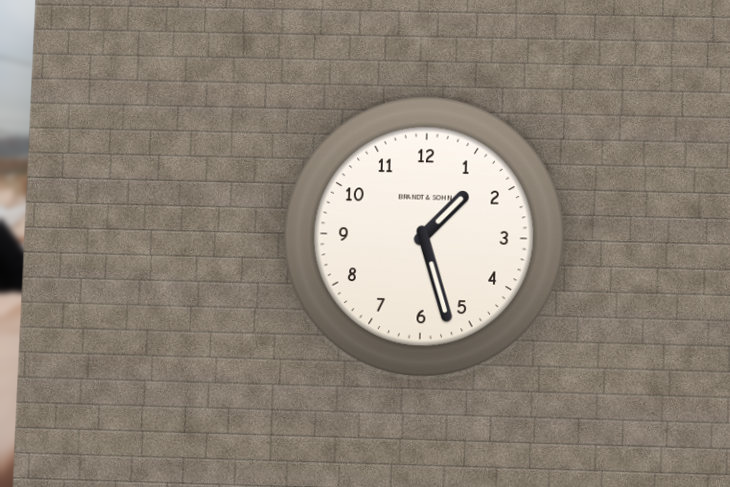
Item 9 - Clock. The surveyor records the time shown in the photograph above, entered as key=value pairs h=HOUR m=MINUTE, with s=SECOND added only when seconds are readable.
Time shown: h=1 m=27
